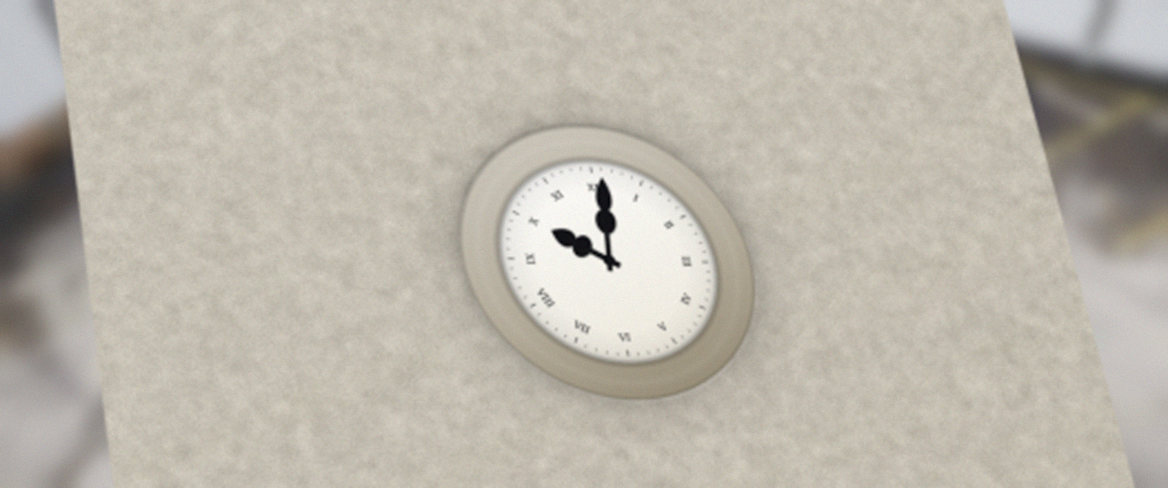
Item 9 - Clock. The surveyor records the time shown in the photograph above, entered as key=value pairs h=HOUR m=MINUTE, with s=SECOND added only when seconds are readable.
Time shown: h=10 m=1
